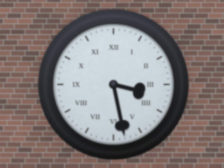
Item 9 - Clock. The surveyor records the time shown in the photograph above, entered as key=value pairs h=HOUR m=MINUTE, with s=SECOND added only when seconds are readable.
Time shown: h=3 m=28
